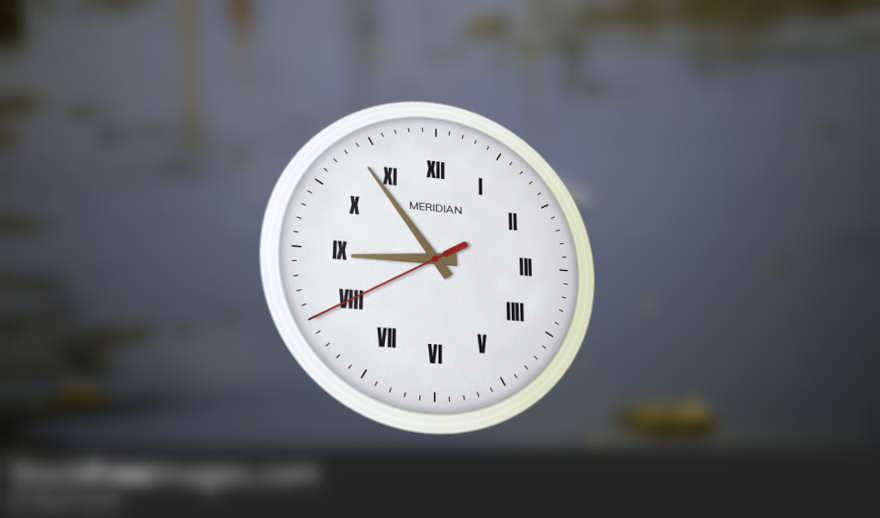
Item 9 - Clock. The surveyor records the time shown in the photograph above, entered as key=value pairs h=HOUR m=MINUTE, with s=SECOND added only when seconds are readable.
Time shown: h=8 m=53 s=40
